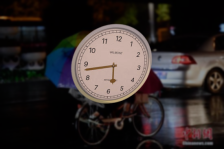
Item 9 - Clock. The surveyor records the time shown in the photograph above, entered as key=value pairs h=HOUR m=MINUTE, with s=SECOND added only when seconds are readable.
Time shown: h=5 m=43
